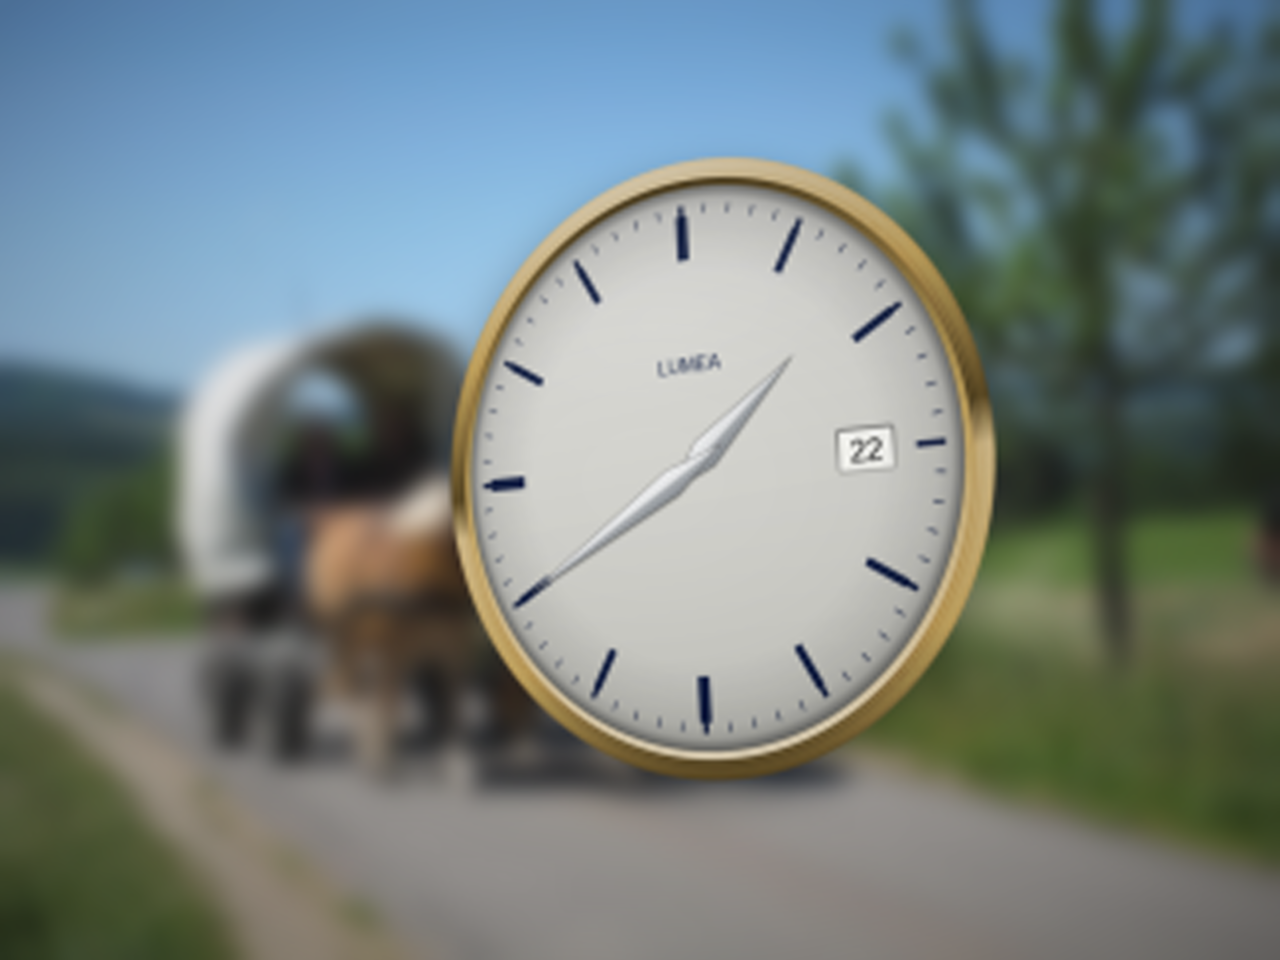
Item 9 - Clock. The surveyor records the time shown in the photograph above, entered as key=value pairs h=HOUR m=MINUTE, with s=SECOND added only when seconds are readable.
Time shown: h=1 m=40
